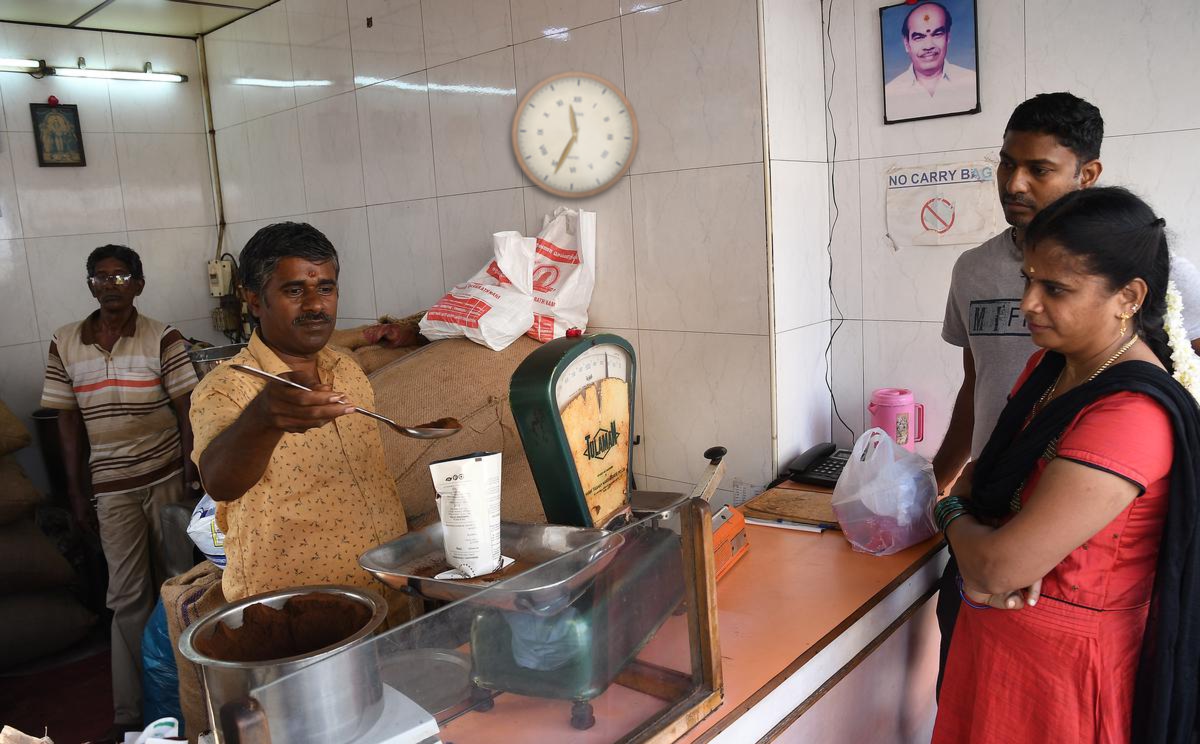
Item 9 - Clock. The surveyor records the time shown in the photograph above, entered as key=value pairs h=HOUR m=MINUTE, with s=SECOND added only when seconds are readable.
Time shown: h=11 m=34
